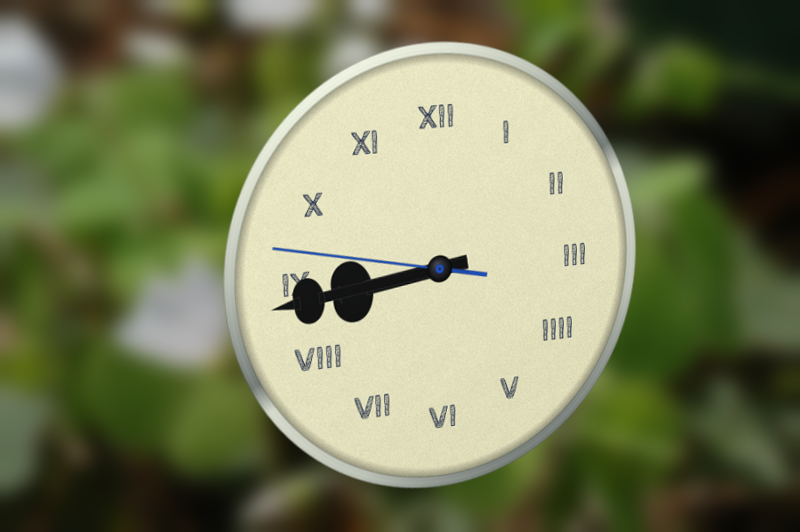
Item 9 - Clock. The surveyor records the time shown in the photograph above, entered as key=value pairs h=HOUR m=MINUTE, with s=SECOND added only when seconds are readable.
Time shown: h=8 m=43 s=47
